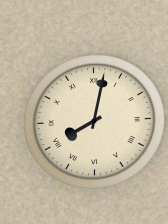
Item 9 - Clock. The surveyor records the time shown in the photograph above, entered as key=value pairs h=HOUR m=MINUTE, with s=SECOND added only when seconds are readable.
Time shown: h=8 m=2
